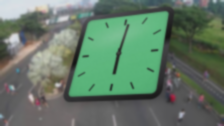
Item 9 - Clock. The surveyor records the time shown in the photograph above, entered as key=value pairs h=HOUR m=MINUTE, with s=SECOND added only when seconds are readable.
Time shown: h=6 m=1
